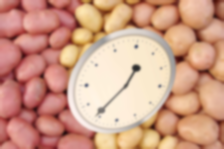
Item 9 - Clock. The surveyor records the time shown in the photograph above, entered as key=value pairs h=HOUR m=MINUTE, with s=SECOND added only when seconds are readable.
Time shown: h=12 m=36
